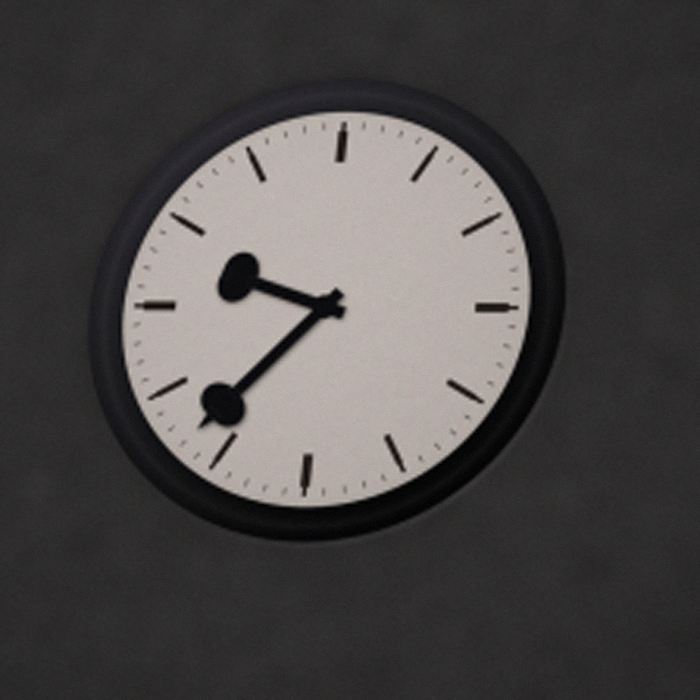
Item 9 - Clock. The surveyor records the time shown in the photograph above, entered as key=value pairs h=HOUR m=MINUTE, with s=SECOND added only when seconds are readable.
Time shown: h=9 m=37
